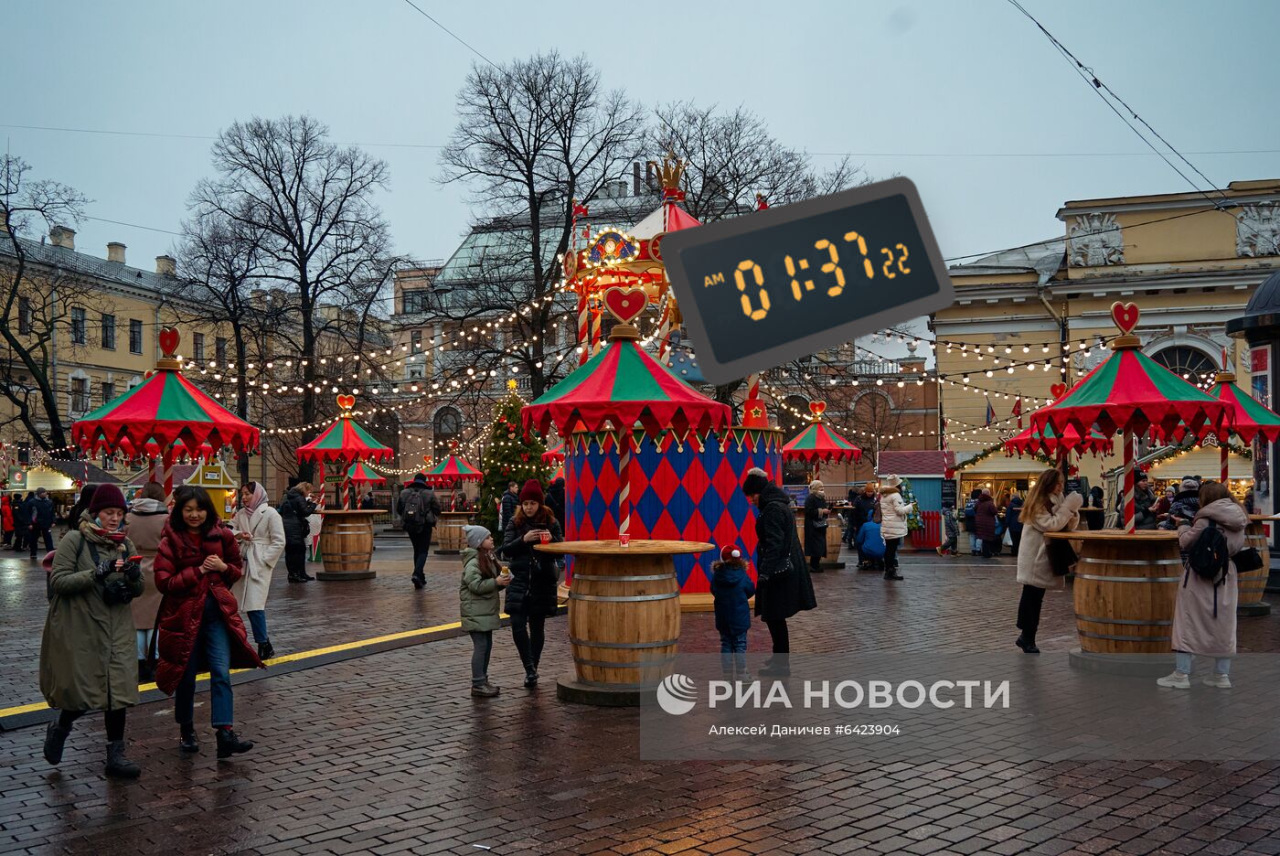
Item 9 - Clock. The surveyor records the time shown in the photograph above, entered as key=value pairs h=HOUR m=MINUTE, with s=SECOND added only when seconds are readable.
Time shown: h=1 m=37 s=22
